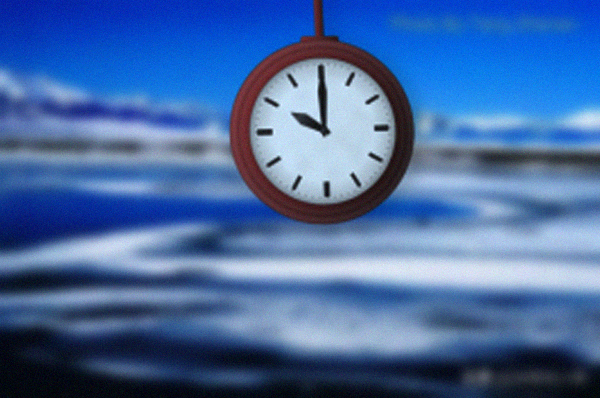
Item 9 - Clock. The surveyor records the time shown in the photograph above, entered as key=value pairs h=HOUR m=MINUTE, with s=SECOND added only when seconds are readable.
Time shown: h=10 m=0
